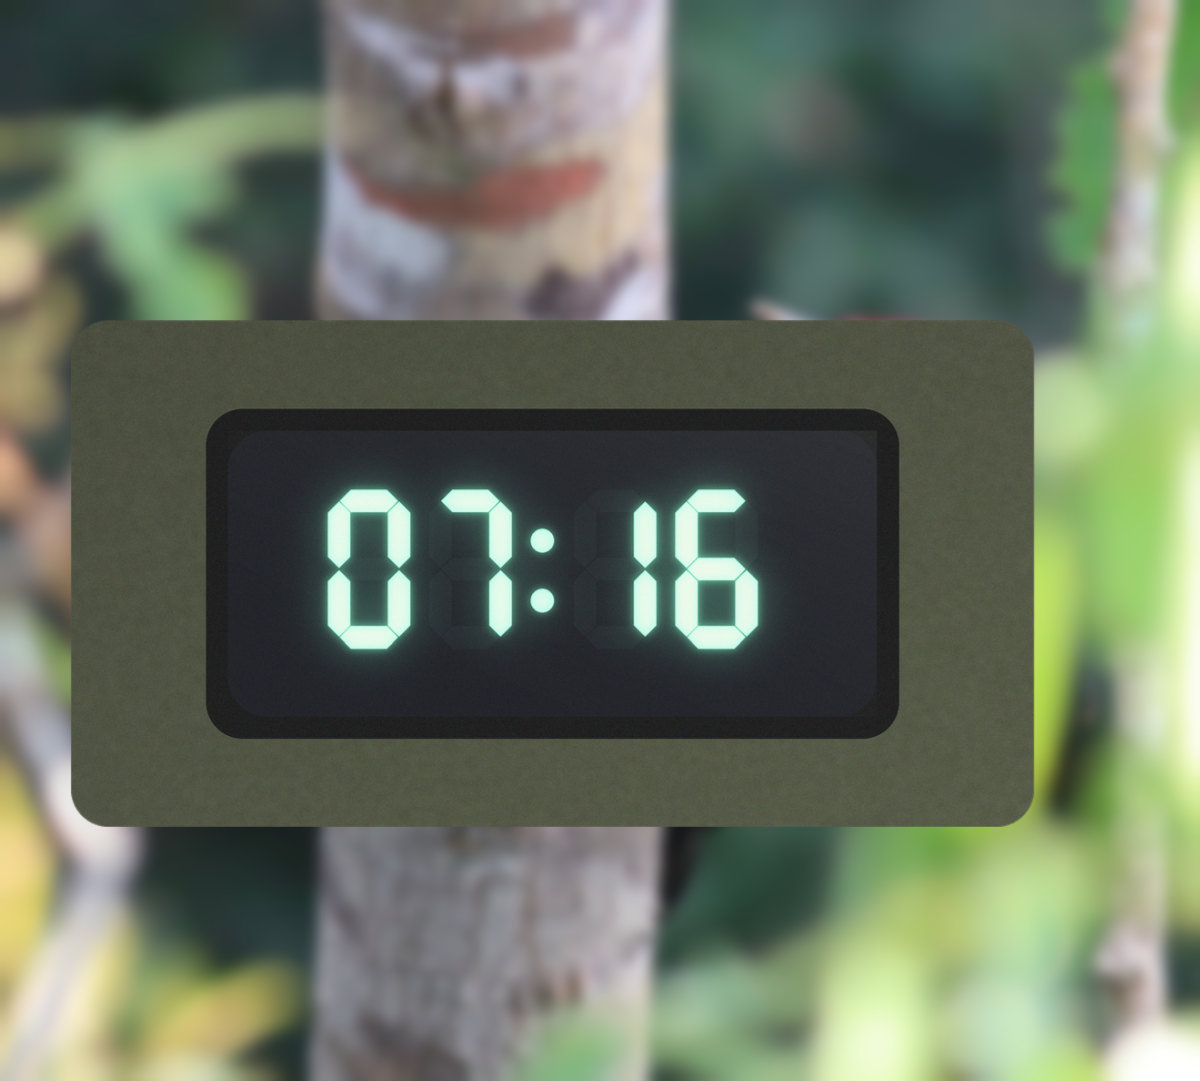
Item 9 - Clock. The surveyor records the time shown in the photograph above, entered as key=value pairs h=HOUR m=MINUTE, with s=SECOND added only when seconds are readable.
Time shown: h=7 m=16
